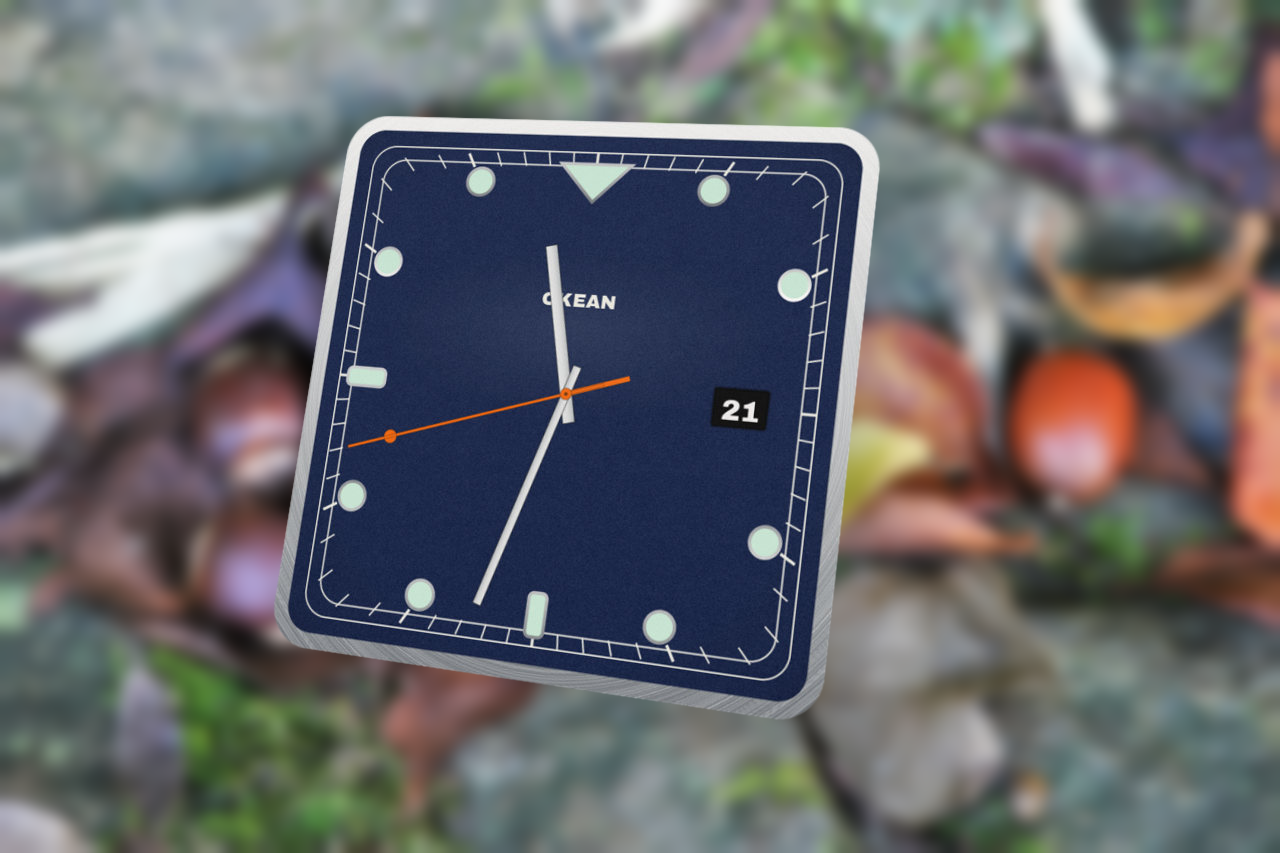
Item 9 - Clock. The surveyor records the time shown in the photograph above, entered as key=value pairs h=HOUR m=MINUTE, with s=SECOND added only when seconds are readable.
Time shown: h=11 m=32 s=42
